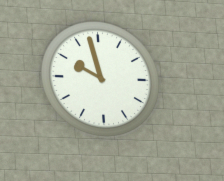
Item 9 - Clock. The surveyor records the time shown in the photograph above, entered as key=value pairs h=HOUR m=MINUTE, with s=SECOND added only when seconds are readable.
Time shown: h=9 m=58
